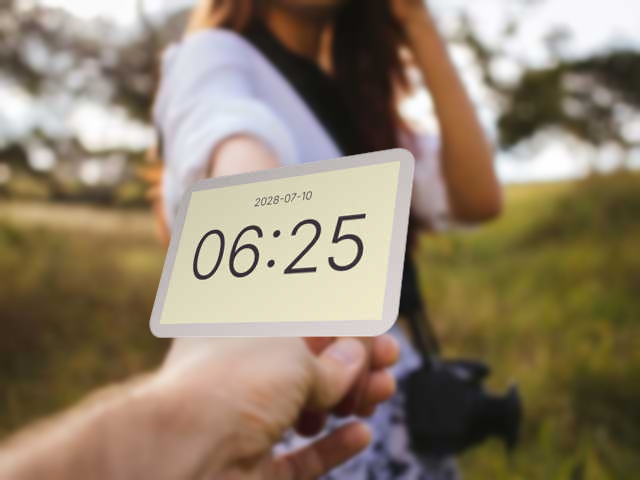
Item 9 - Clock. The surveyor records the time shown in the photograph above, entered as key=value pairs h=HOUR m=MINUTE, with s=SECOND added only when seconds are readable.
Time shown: h=6 m=25
